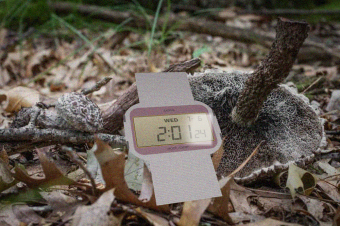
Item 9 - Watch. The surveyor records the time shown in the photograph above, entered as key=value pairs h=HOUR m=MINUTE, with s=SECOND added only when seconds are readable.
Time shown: h=2 m=1 s=24
